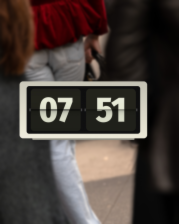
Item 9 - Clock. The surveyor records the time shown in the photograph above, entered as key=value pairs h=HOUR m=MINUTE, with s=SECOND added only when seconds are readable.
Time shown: h=7 m=51
